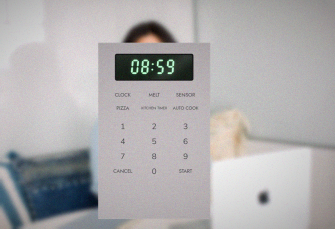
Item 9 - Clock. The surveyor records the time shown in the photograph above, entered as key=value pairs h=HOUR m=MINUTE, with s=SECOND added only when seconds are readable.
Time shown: h=8 m=59
